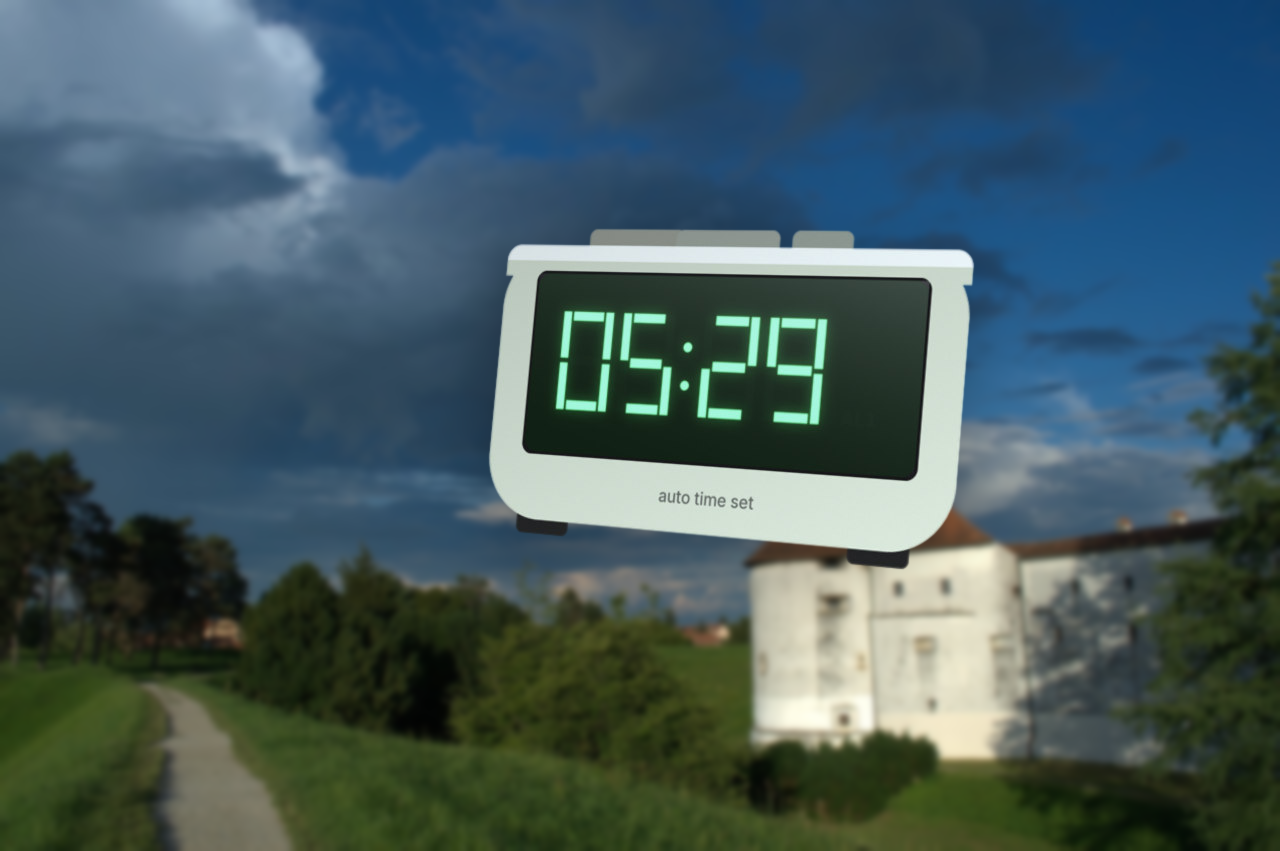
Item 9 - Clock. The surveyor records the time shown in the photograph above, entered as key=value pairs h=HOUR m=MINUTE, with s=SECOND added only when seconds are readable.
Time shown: h=5 m=29
